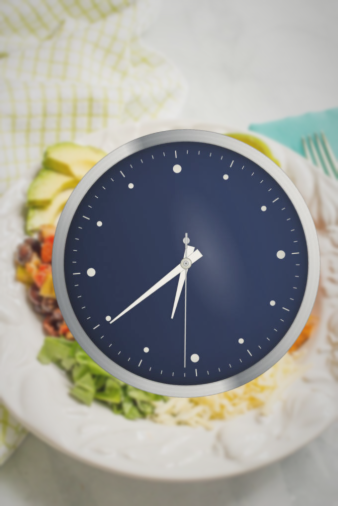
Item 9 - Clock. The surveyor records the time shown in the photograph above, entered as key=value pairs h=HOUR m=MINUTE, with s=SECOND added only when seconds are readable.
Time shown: h=6 m=39 s=31
